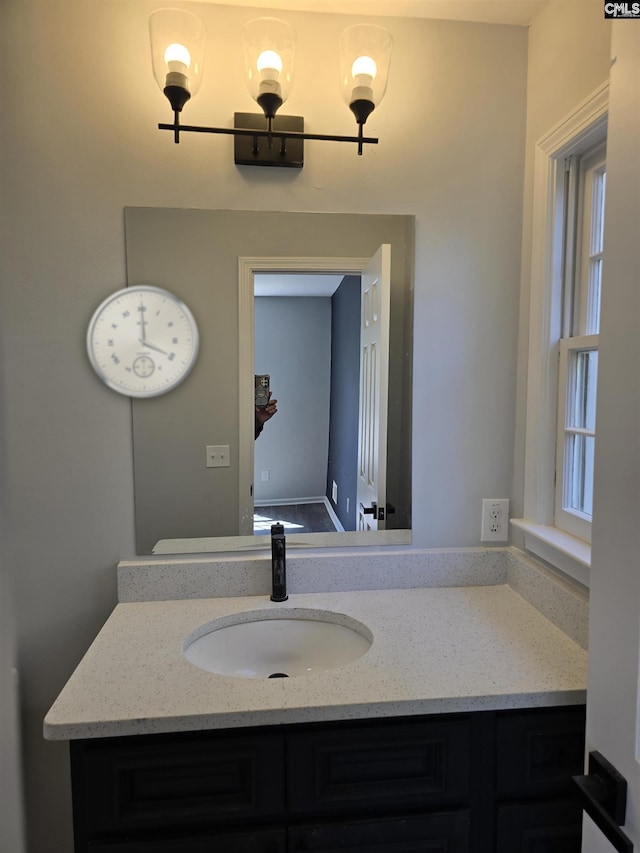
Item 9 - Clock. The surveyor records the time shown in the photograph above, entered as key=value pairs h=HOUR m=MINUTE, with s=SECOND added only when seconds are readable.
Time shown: h=4 m=0
